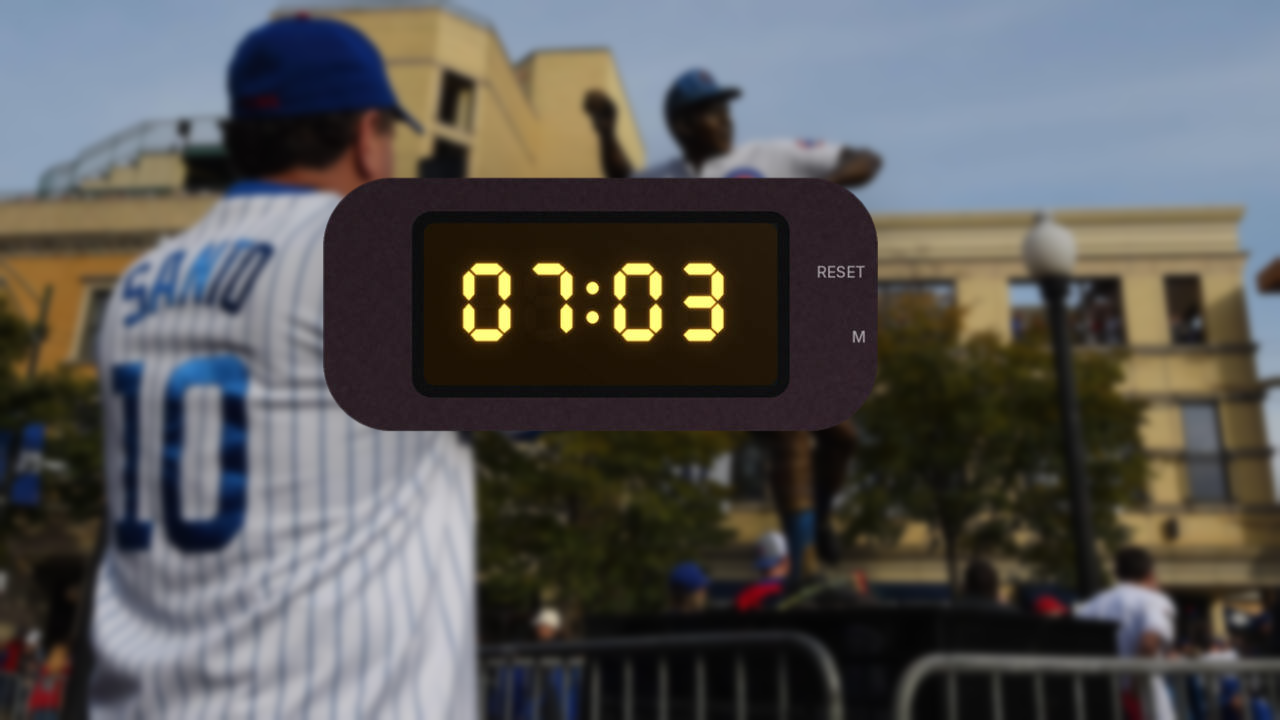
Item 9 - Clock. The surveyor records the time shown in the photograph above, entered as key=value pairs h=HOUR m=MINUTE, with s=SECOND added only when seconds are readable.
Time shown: h=7 m=3
